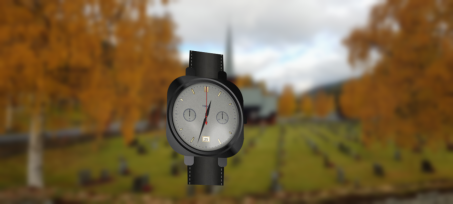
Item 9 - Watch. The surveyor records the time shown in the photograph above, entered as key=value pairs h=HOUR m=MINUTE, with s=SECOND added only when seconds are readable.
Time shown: h=12 m=33
